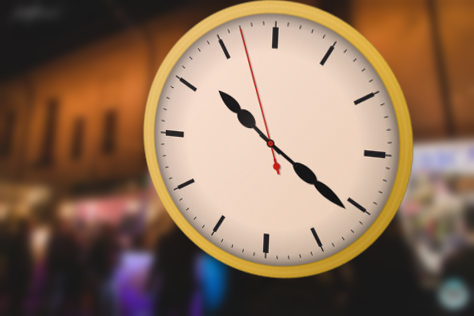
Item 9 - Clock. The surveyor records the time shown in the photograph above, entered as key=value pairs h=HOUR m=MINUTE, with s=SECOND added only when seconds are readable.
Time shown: h=10 m=20 s=57
